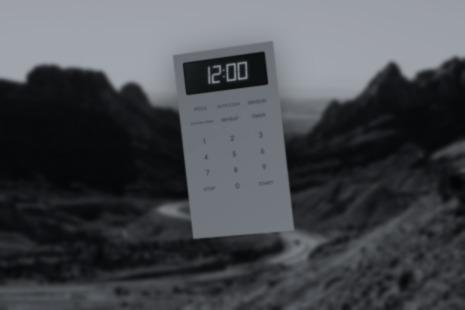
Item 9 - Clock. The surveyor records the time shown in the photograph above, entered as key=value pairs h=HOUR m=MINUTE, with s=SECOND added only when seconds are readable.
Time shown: h=12 m=0
